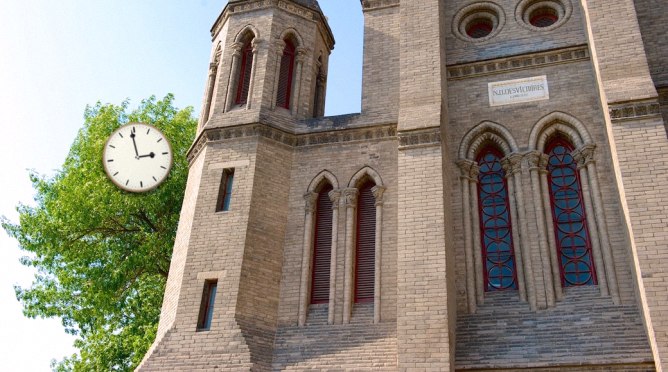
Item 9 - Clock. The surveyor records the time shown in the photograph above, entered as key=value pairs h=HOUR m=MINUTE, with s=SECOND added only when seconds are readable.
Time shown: h=2 m=59
